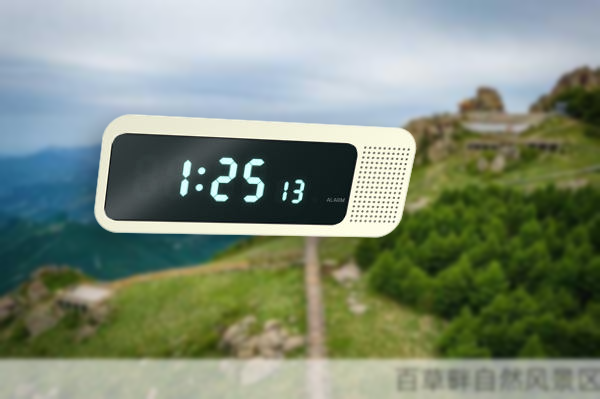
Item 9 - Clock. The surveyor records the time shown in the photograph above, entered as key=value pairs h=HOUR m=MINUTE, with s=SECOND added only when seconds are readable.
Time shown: h=1 m=25 s=13
